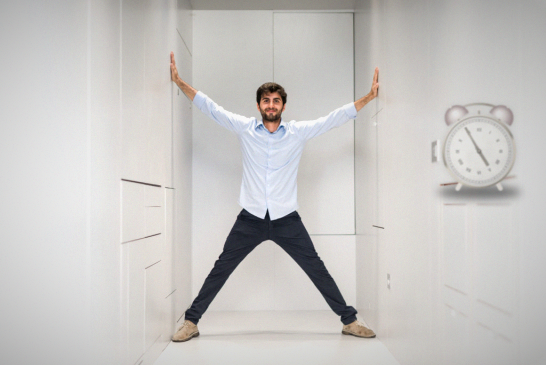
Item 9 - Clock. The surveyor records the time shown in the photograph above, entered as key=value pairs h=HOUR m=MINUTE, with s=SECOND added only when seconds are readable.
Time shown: h=4 m=55
